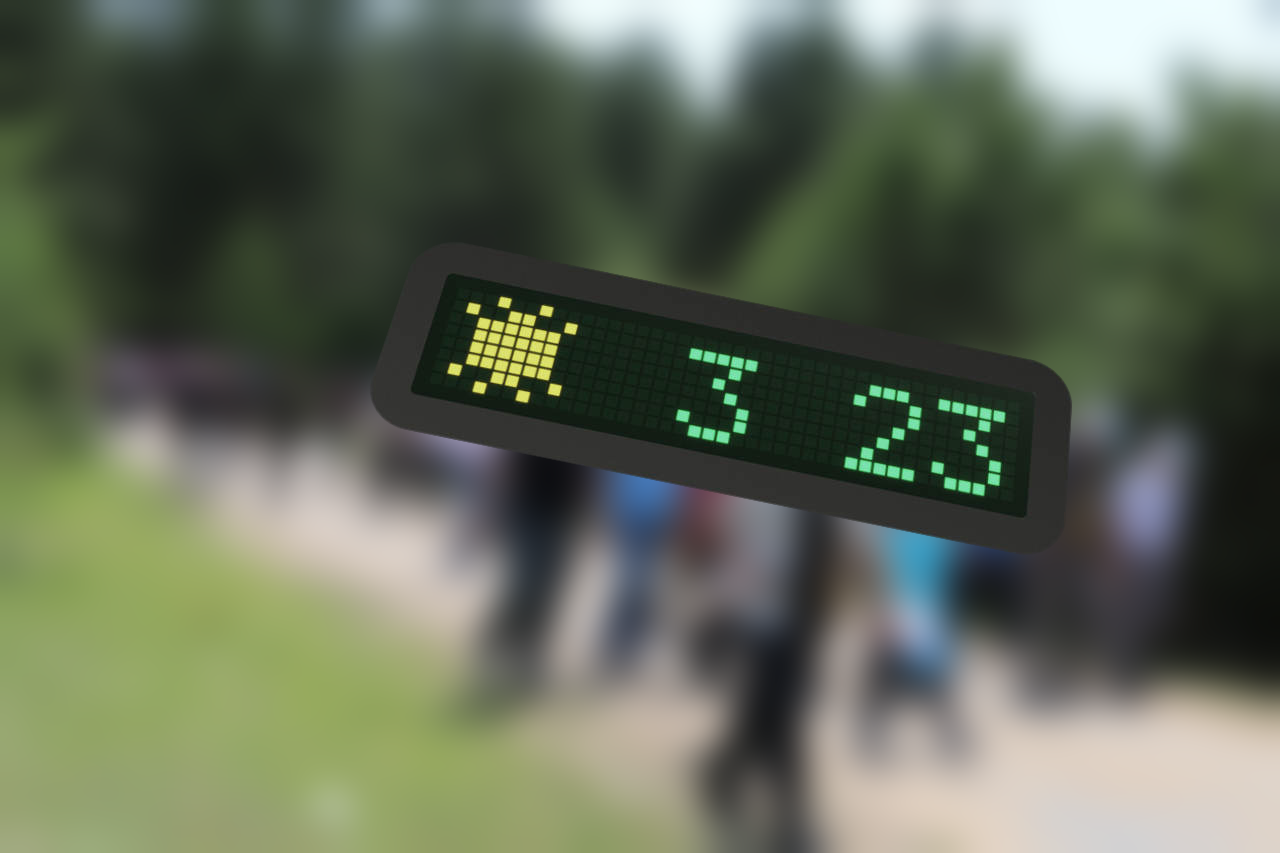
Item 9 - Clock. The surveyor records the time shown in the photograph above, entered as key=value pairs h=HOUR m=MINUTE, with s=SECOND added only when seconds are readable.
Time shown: h=3 m=23
